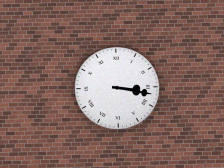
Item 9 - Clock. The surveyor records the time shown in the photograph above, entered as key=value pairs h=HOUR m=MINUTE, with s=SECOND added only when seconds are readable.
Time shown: h=3 m=17
